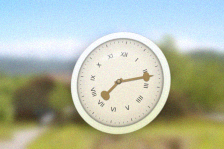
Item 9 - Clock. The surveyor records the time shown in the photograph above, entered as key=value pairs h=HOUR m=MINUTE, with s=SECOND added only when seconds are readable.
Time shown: h=7 m=12
